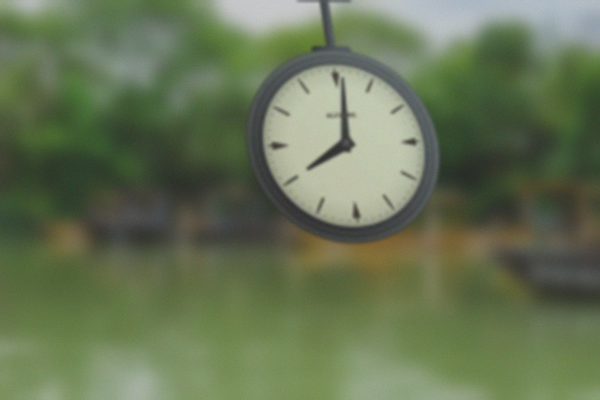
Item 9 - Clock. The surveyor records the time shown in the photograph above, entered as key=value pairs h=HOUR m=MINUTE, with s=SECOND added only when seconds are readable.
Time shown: h=8 m=1
